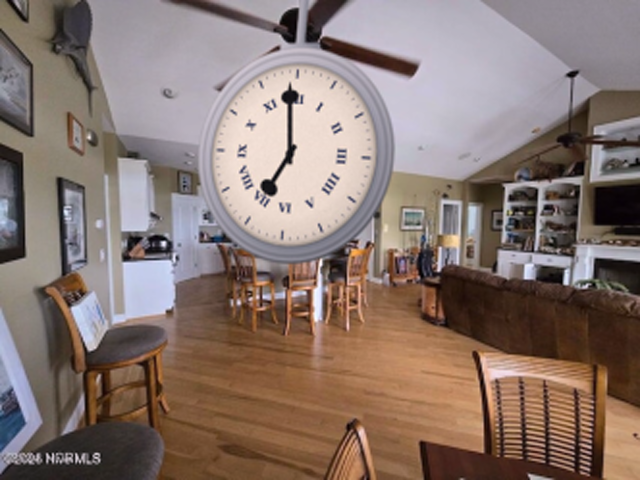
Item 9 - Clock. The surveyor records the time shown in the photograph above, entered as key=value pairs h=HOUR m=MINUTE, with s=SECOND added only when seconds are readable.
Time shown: h=6 m=59
